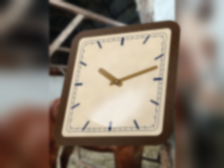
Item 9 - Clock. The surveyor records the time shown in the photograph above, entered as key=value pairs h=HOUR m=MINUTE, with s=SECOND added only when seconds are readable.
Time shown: h=10 m=12
